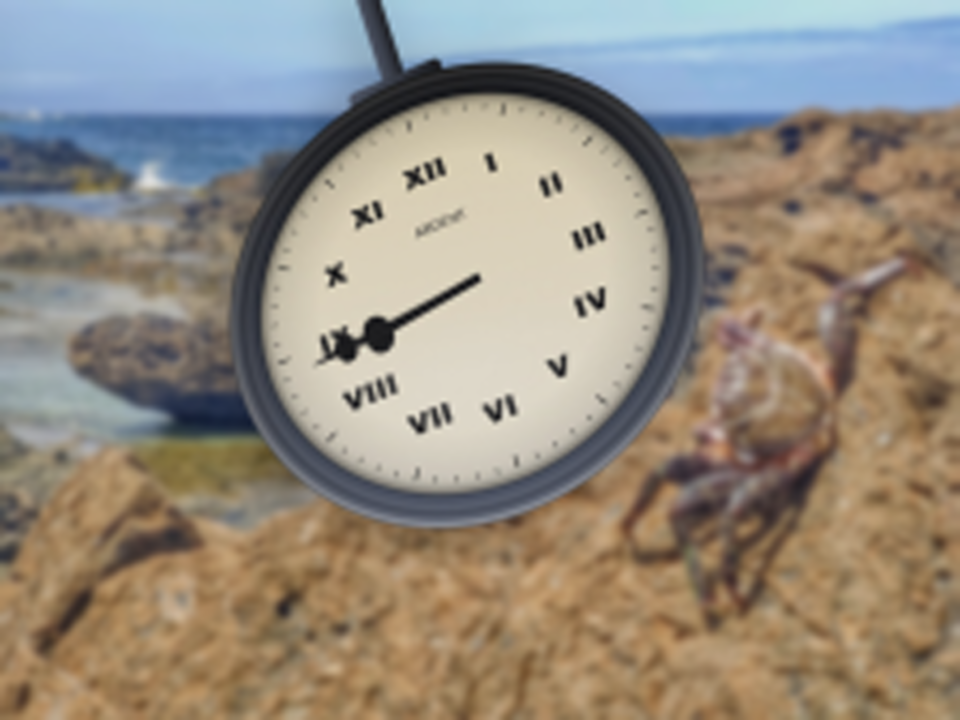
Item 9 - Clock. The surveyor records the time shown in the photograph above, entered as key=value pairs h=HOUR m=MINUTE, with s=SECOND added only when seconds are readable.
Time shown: h=8 m=44
